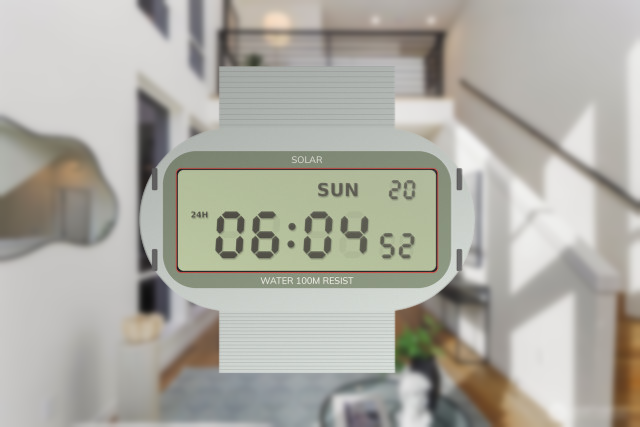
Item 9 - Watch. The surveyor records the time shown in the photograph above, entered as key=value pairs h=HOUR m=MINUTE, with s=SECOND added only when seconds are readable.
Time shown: h=6 m=4 s=52
